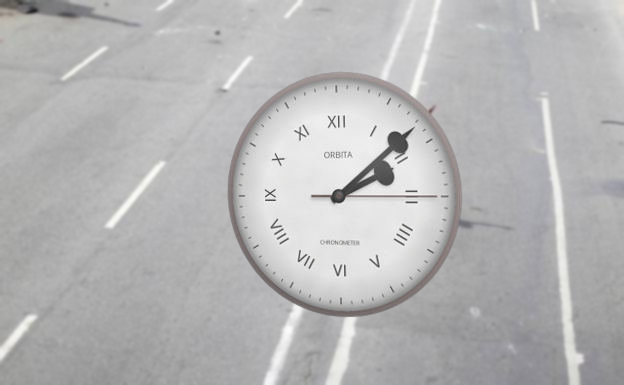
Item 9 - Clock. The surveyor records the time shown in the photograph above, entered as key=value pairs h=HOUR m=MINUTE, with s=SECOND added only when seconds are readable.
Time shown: h=2 m=8 s=15
